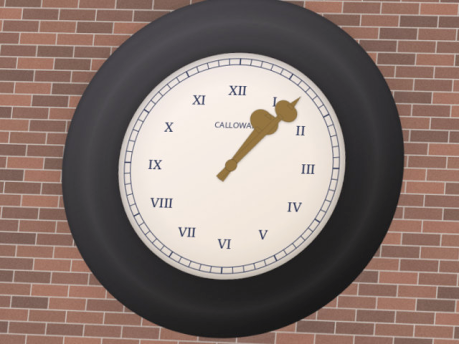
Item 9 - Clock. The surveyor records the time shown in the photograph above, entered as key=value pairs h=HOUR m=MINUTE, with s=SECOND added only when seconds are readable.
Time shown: h=1 m=7
